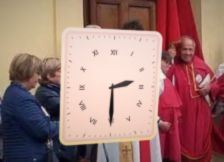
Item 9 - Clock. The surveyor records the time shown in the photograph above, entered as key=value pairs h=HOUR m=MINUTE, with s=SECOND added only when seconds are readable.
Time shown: h=2 m=30
